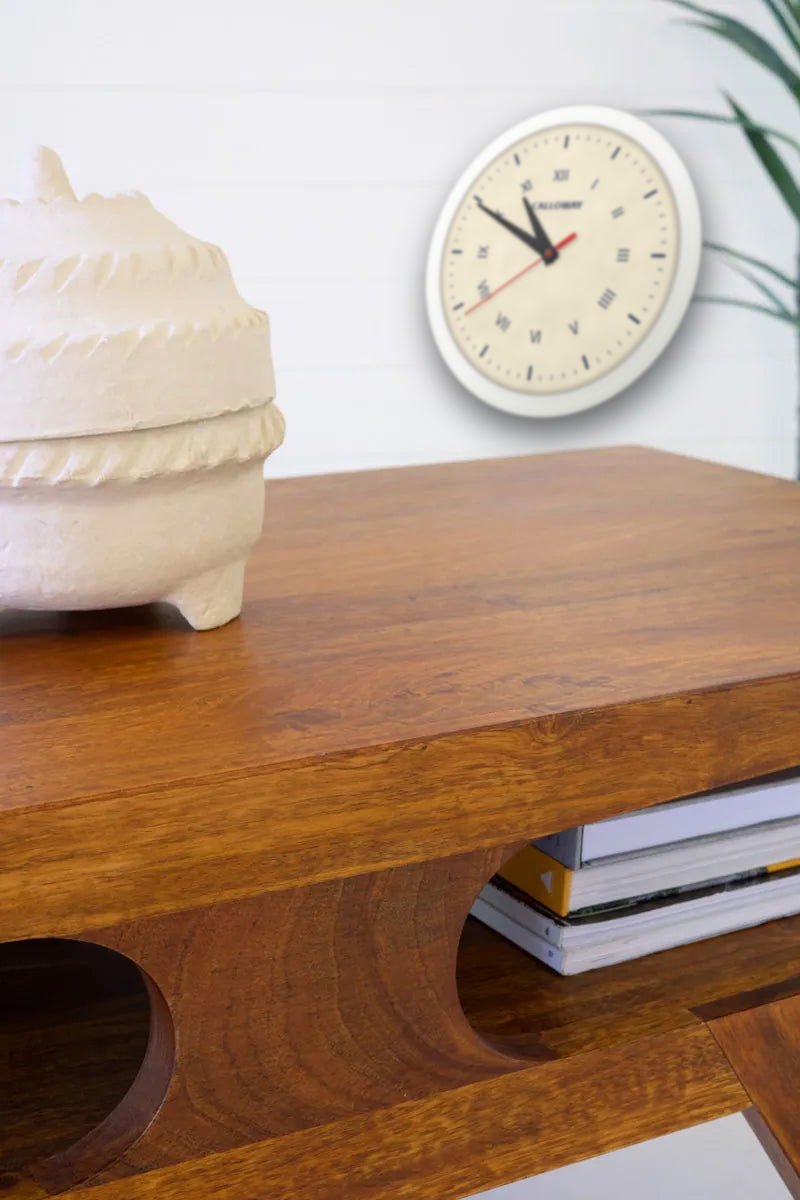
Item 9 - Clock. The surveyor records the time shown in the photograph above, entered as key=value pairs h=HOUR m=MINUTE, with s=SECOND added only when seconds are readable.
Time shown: h=10 m=49 s=39
